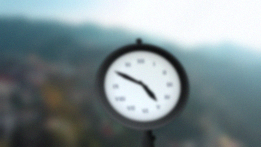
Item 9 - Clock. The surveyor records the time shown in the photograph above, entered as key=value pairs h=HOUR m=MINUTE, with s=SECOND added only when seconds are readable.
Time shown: h=4 m=50
